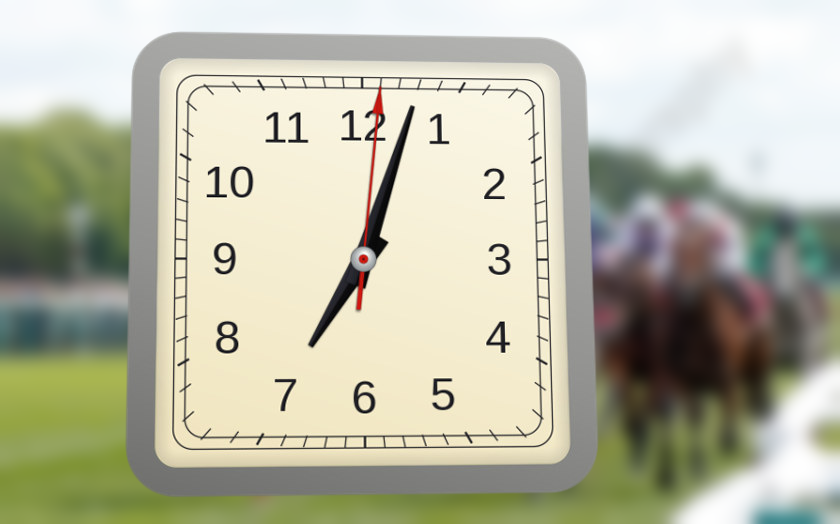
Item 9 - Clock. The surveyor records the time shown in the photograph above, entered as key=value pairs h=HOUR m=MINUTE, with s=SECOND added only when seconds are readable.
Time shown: h=7 m=3 s=1
